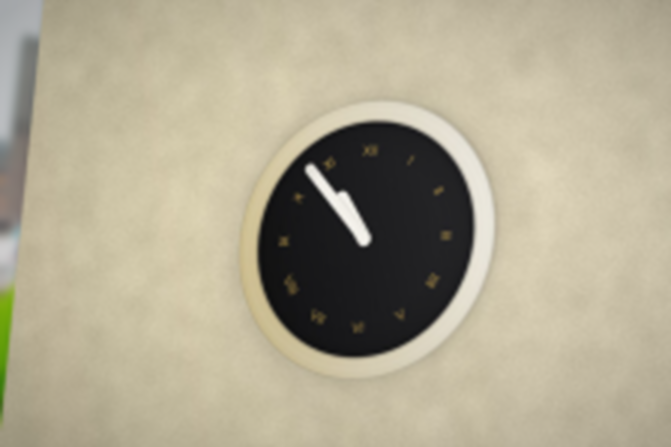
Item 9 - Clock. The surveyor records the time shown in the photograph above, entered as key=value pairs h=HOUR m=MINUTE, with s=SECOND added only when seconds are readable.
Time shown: h=10 m=53
